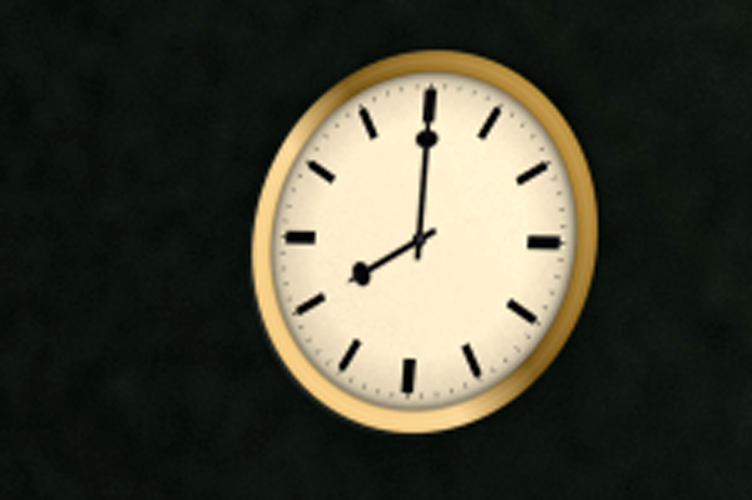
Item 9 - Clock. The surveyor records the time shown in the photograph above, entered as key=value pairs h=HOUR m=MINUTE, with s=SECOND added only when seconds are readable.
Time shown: h=8 m=0
